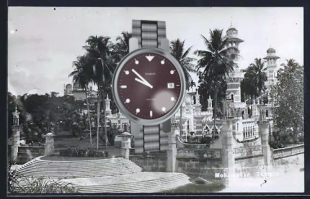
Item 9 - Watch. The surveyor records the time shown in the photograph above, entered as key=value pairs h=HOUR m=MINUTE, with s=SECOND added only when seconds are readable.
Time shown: h=9 m=52
